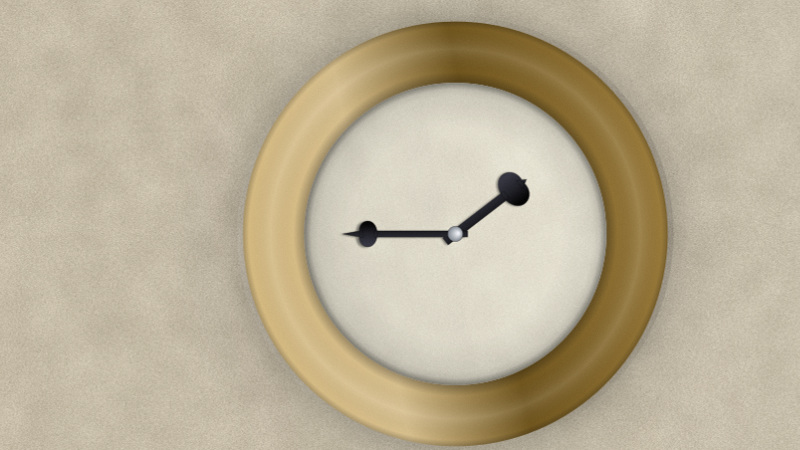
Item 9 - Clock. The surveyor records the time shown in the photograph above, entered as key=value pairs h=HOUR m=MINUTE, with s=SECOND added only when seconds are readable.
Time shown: h=1 m=45
